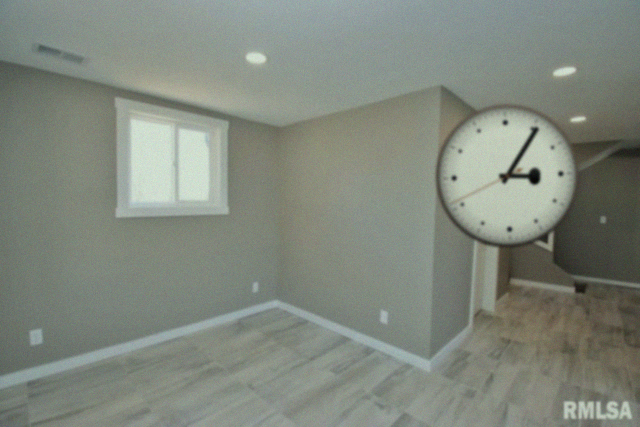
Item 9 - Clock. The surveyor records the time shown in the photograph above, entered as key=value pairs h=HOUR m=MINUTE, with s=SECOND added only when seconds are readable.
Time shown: h=3 m=5 s=41
